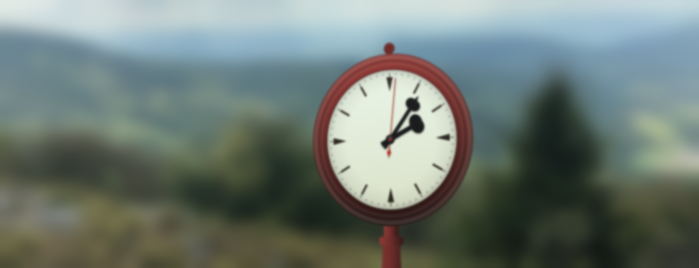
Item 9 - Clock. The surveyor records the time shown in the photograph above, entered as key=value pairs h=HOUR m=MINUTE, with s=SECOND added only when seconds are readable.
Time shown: h=2 m=6 s=1
